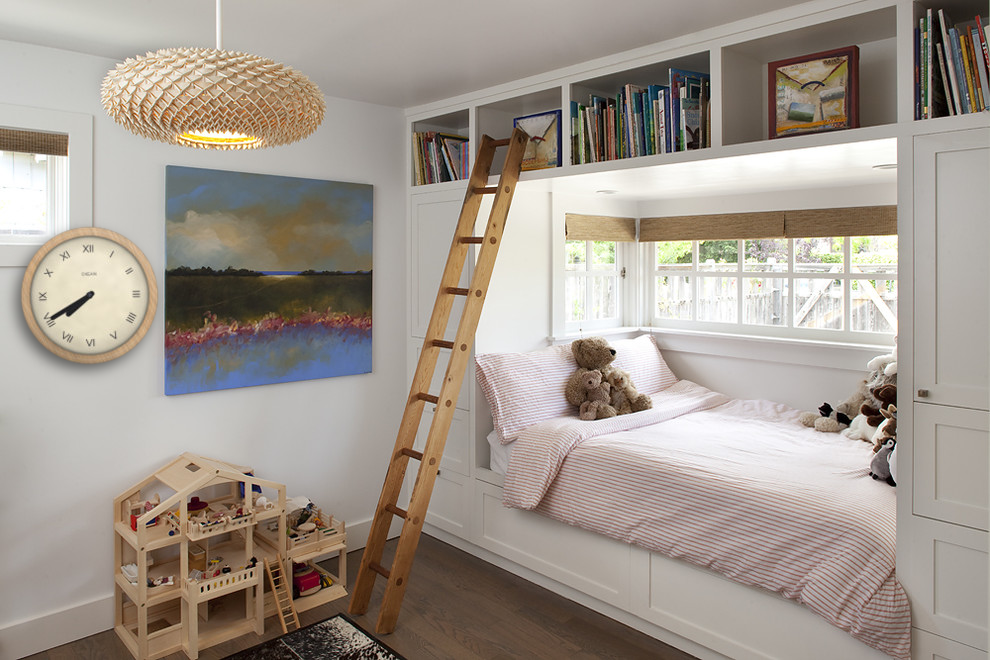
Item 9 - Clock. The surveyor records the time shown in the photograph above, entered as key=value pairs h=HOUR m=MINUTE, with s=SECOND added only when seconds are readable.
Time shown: h=7 m=40
